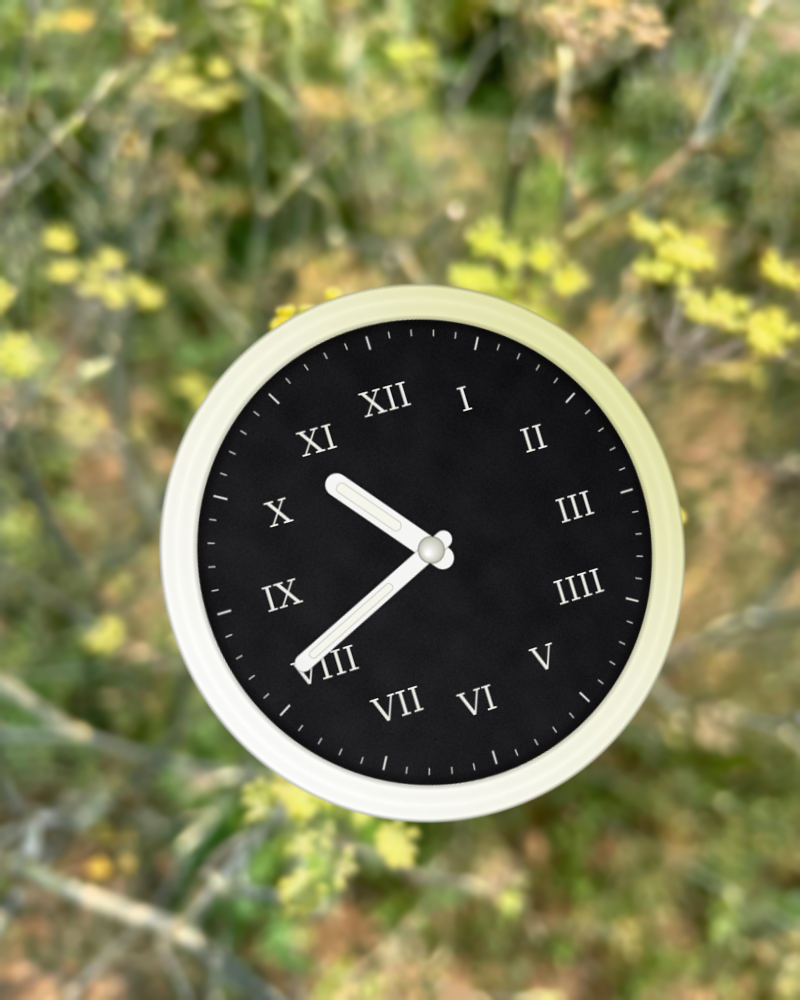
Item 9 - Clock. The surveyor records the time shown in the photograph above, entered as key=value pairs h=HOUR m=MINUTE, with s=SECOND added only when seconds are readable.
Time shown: h=10 m=41
